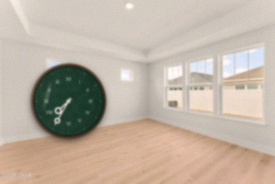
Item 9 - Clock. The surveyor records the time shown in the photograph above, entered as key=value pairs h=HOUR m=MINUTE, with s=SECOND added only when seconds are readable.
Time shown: h=7 m=35
